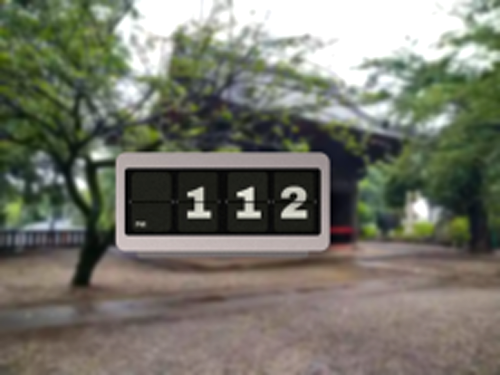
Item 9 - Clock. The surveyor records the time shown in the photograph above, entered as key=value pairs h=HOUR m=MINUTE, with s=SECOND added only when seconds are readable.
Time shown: h=1 m=12
